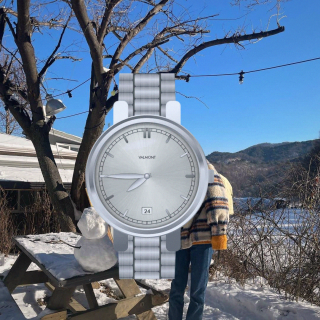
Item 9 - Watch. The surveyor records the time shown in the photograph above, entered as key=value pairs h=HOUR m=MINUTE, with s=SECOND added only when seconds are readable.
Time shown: h=7 m=45
